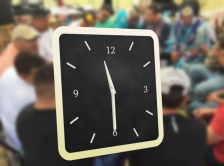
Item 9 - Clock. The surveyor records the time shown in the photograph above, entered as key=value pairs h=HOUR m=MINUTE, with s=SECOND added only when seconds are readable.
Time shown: h=11 m=30
